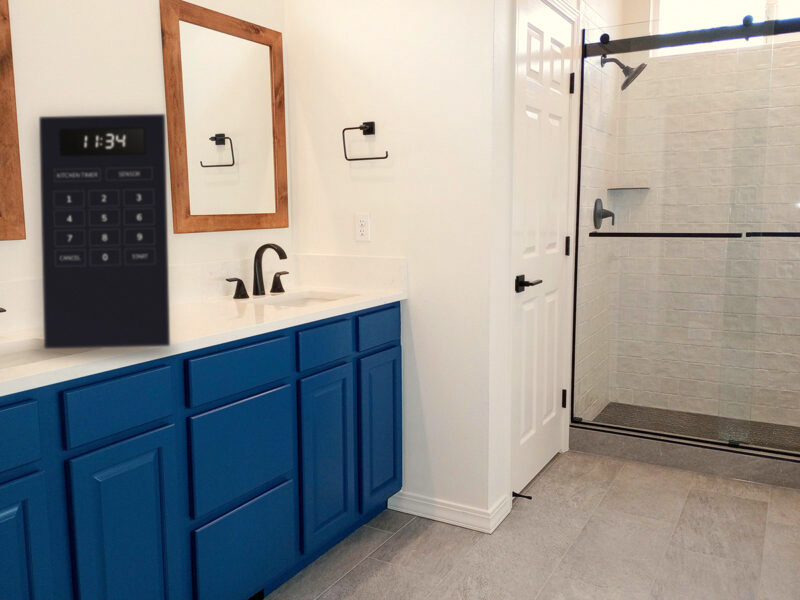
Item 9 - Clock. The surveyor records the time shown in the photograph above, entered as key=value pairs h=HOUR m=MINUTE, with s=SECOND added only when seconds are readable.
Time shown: h=11 m=34
